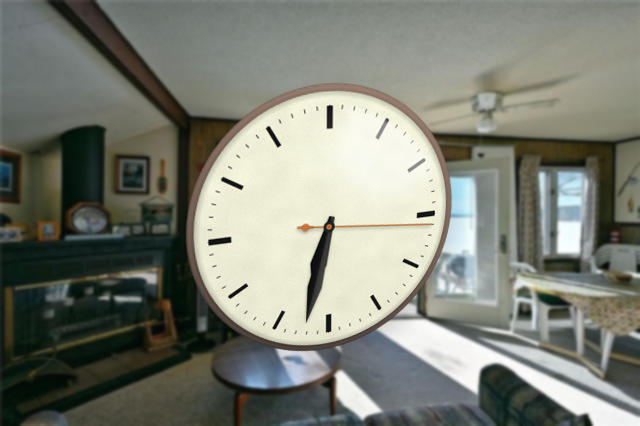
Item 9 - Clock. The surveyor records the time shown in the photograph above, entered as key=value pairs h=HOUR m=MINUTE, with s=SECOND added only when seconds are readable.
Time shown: h=6 m=32 s=16
